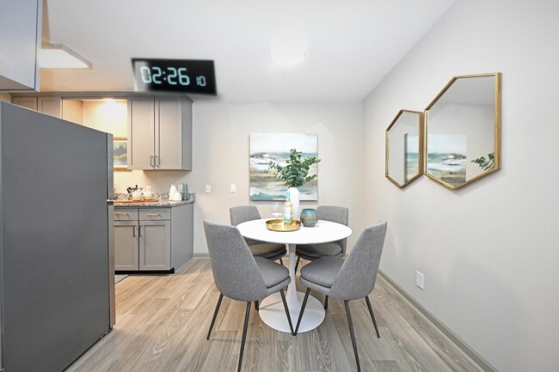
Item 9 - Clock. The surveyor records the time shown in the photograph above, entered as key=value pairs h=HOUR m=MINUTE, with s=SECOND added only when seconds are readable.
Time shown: h=2 m=26 s=10
